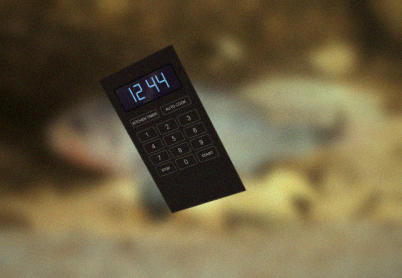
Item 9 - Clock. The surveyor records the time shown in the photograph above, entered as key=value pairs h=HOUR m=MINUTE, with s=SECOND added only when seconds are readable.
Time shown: h=12 m=44
